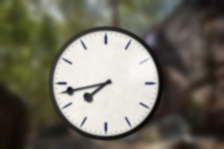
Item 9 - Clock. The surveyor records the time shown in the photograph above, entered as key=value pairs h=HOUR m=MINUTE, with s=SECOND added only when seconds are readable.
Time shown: h=7 m=43
